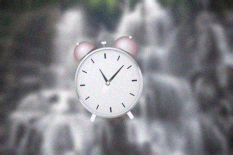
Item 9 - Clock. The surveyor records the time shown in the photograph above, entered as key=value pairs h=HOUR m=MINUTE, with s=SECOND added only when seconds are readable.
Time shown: h=11 m=8
